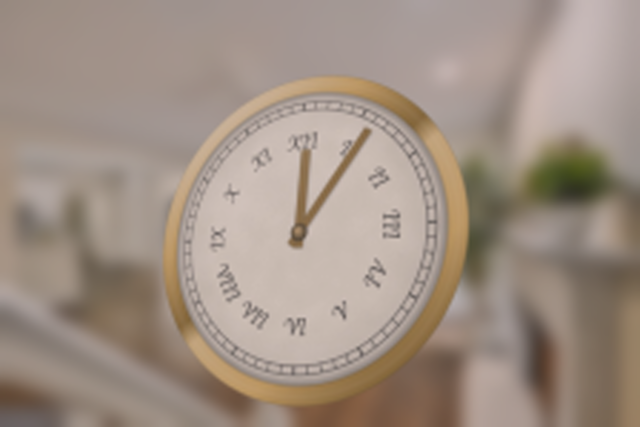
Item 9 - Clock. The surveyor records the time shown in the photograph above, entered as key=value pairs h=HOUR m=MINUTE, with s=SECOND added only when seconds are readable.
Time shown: h=12 m=6
